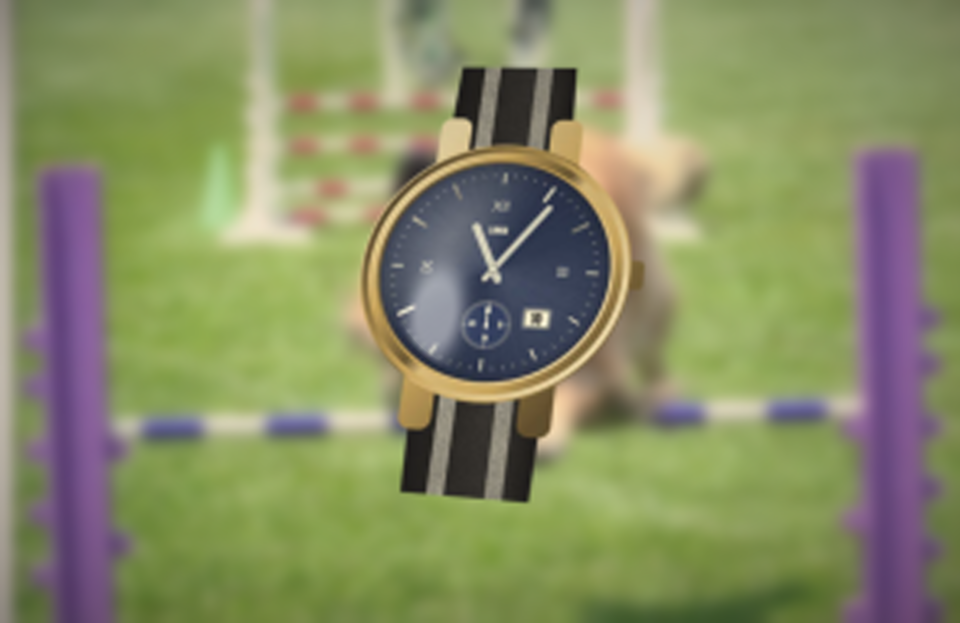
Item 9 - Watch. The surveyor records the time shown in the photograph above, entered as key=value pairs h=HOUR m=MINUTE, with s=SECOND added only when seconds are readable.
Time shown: h=11 m=6
